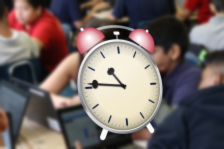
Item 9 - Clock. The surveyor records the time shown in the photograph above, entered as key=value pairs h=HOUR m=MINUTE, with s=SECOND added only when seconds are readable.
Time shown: h=10 m=46
